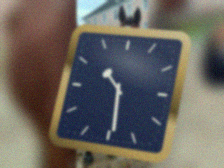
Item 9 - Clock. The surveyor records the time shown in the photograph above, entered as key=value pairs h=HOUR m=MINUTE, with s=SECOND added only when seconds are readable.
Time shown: h=10 m=29
